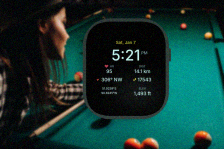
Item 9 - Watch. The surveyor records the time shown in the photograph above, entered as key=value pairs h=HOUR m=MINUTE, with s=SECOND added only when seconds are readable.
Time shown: h=5 m=21
